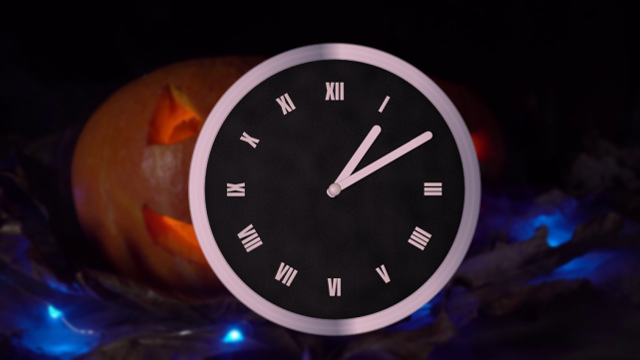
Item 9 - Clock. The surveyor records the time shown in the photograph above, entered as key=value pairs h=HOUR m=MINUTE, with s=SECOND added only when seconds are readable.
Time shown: h=1 m=10
